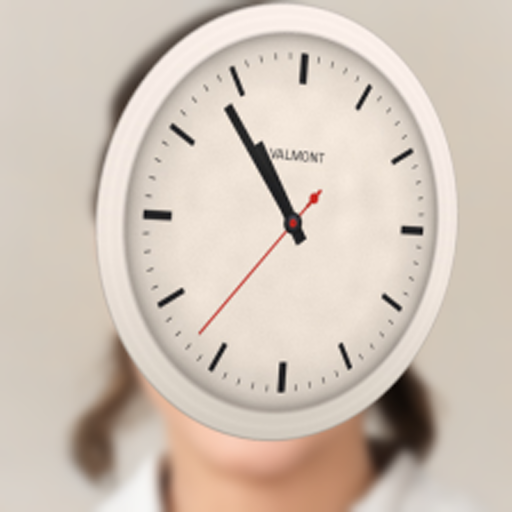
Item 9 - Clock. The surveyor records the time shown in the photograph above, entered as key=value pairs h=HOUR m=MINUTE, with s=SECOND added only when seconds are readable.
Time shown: h=10 m=53 s=37
